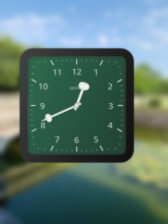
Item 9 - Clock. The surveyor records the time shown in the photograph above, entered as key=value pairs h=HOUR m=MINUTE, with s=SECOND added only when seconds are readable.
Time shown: h=12 m=41
